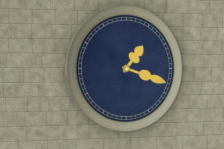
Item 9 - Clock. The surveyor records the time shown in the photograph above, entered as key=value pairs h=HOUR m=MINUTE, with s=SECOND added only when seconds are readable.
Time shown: h=1 m=18
